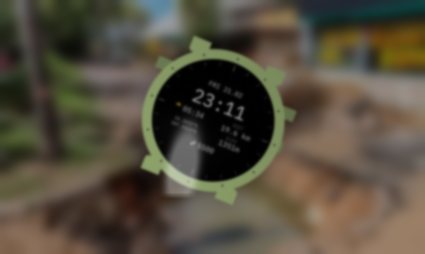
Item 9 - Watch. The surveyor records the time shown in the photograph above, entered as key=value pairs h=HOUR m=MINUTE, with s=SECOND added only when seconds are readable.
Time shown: h=23 m=11
